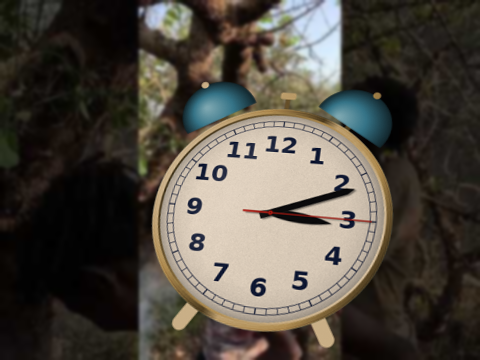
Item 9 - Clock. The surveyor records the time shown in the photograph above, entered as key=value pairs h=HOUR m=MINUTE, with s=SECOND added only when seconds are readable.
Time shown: h=3 m=11 s=15
